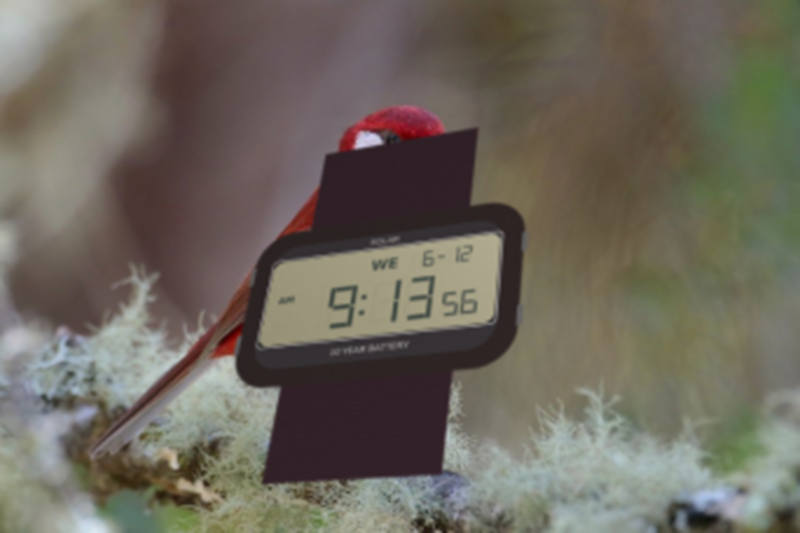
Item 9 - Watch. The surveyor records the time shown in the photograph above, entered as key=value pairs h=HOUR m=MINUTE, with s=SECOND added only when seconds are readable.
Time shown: h=9 m=13 s=56
